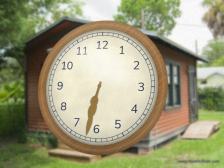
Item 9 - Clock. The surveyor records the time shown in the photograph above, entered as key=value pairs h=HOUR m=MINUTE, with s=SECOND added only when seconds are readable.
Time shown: h=6 m=32
